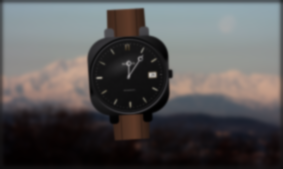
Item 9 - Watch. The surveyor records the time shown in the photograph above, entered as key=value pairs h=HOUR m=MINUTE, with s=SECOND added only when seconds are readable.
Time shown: h=12 m=6
